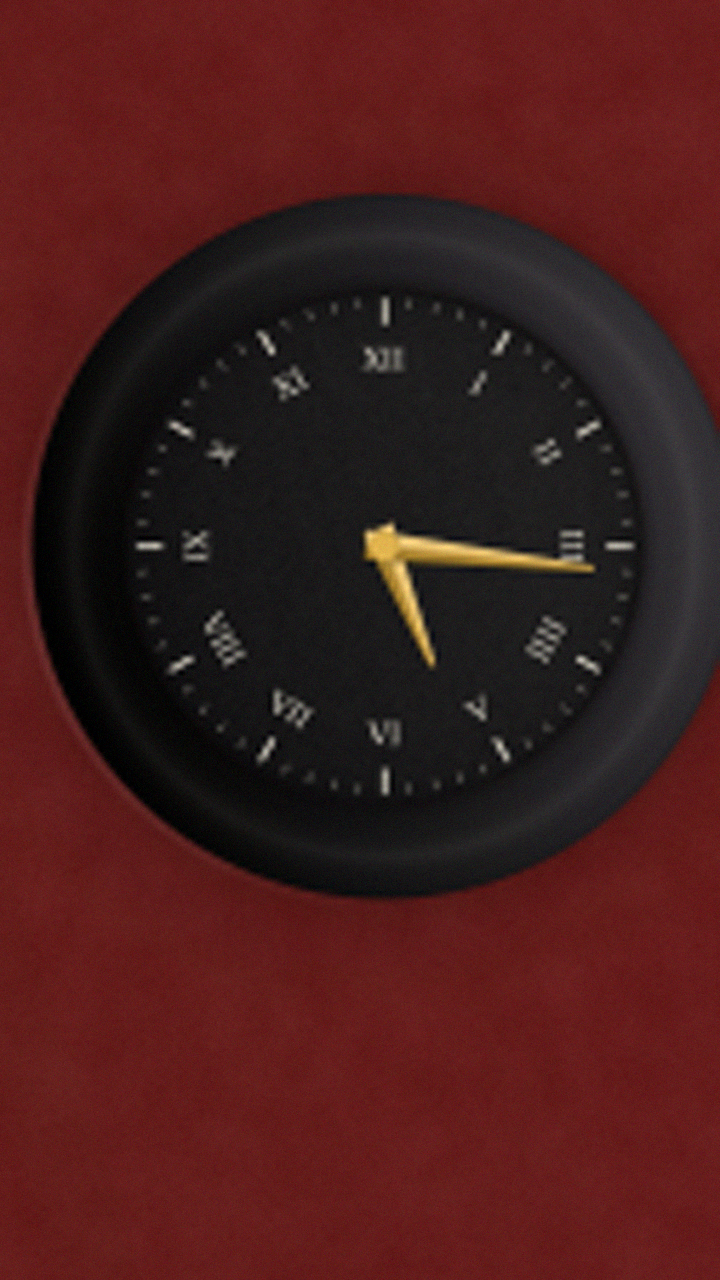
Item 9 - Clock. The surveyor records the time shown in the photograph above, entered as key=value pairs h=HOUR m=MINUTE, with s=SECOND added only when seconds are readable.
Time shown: h=5 m=16
